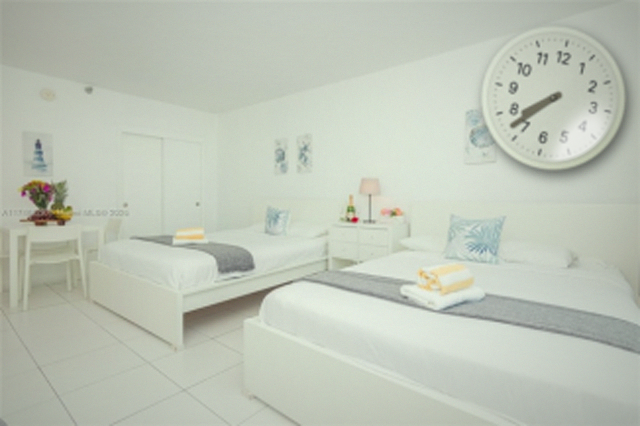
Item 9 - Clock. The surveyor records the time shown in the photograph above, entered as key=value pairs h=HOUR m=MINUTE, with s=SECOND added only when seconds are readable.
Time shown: h=7 m=37
